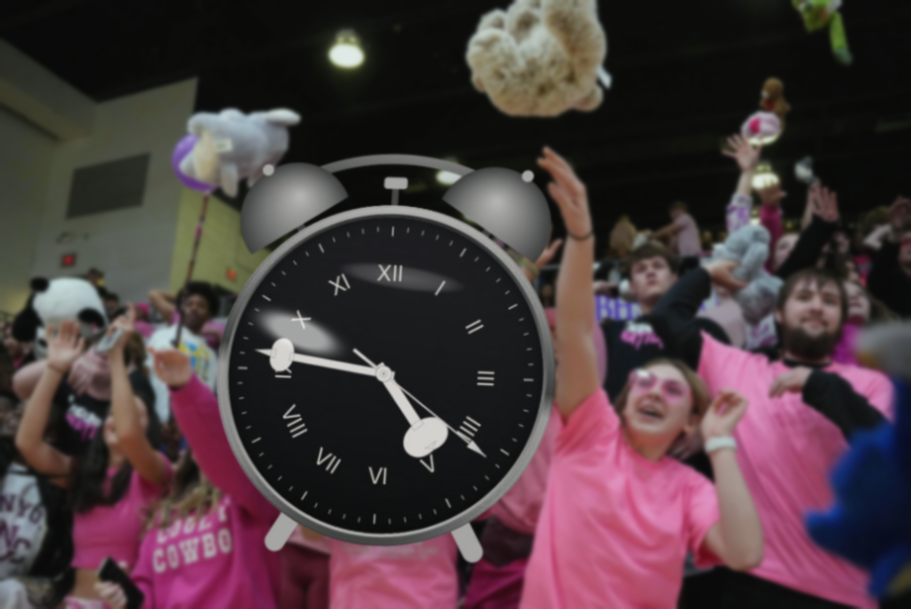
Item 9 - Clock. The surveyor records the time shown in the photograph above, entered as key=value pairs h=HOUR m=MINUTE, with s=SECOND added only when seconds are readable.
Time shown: h=4 m=46 s=21
